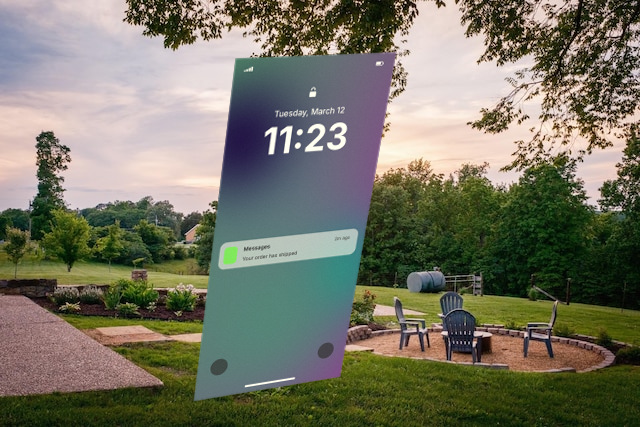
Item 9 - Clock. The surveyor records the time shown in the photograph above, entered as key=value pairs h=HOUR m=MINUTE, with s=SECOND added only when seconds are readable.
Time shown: h=11 m=23
